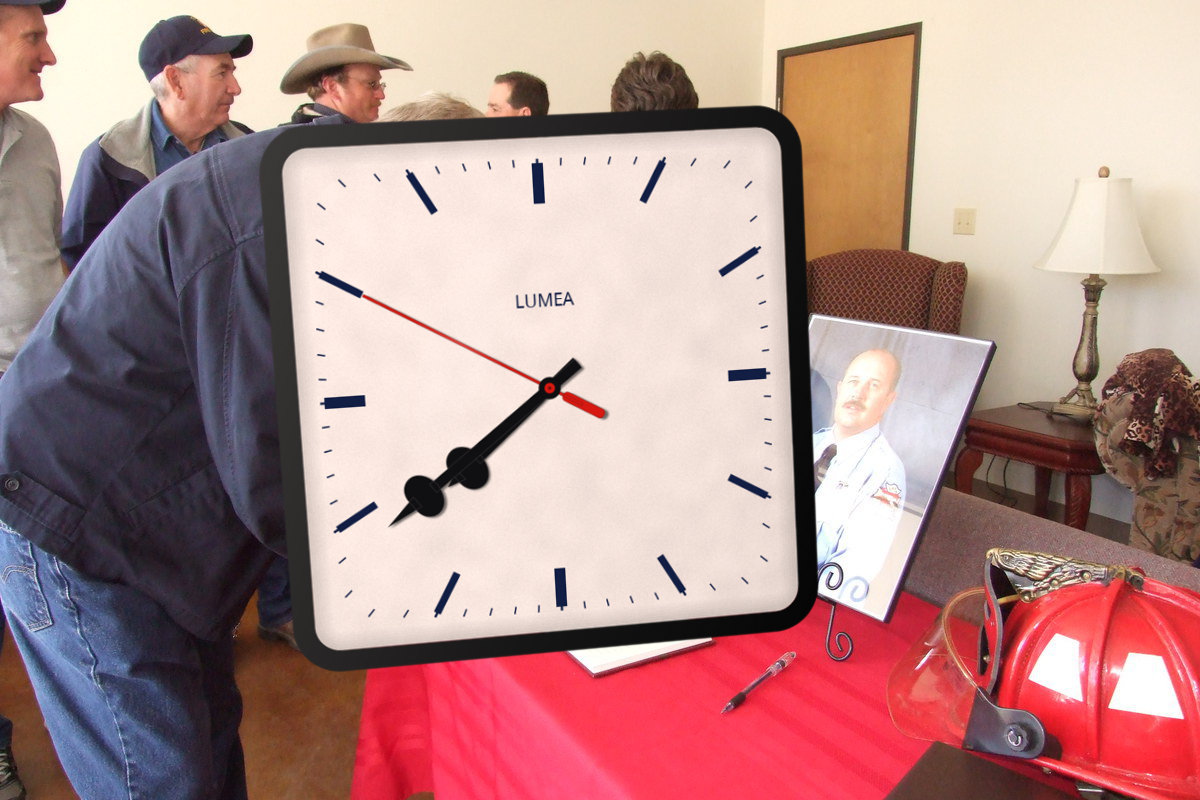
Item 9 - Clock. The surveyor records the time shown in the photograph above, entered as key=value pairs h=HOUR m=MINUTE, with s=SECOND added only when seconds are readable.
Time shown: h=7 m=38 s=50
